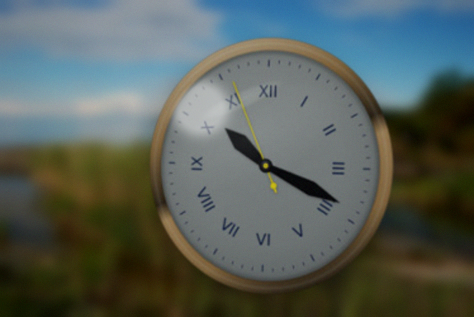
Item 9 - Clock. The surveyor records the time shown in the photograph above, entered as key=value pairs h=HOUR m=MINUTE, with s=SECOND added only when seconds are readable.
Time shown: h=10 m=18 s=56
